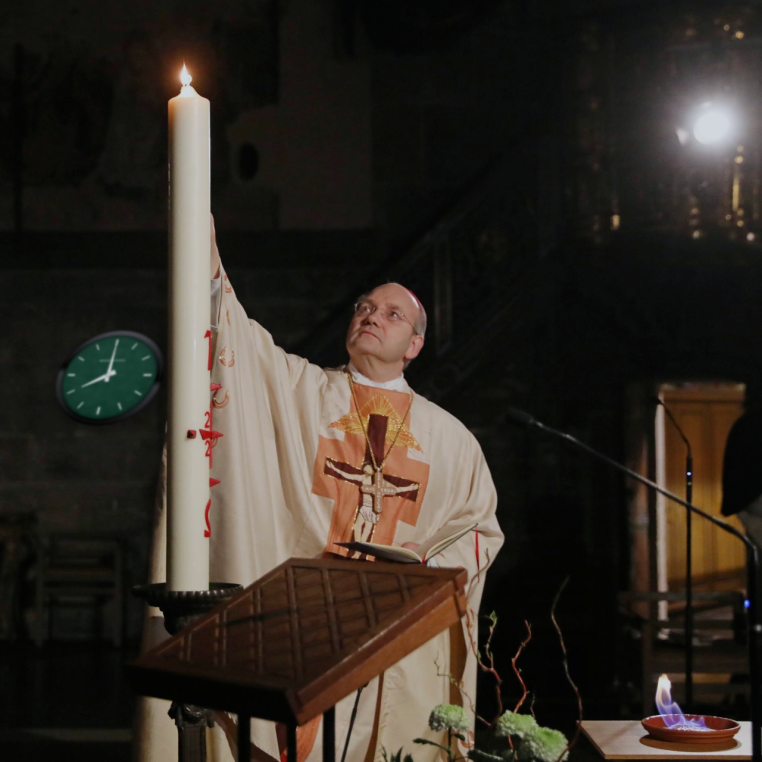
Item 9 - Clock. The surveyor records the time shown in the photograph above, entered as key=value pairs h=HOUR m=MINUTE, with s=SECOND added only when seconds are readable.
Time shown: h=8 m=0
